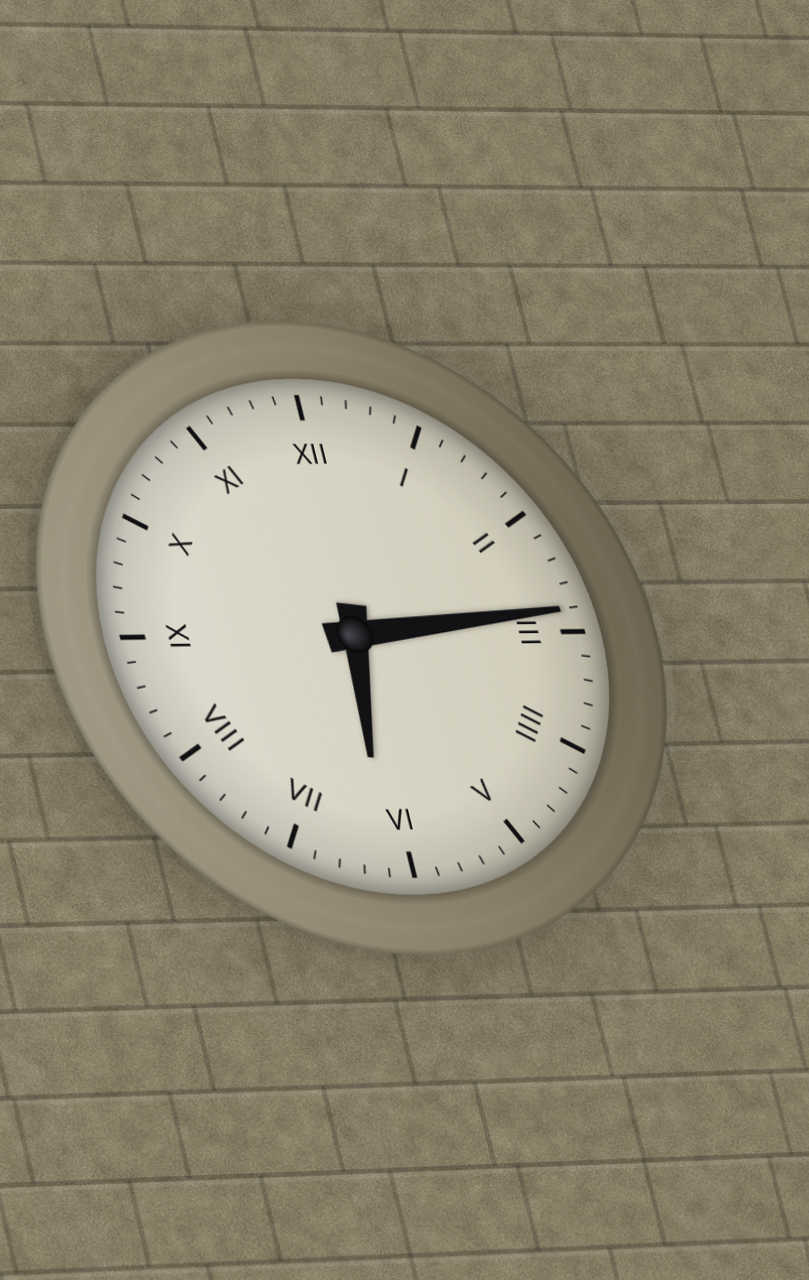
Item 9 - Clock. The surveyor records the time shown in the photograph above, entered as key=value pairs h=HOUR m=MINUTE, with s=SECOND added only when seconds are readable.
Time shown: h=6 m=14
